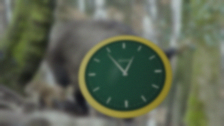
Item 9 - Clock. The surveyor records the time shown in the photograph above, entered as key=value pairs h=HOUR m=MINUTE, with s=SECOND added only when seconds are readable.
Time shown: h=12 m=54
